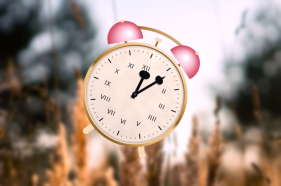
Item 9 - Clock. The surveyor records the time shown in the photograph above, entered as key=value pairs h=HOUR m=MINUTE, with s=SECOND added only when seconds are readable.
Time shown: h=12 m=6
